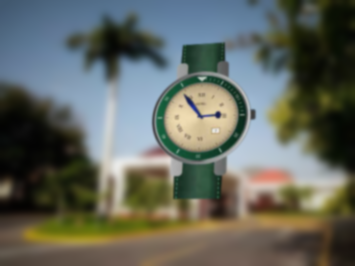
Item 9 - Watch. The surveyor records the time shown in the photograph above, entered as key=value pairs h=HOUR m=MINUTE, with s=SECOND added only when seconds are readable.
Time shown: h=2 m=54
